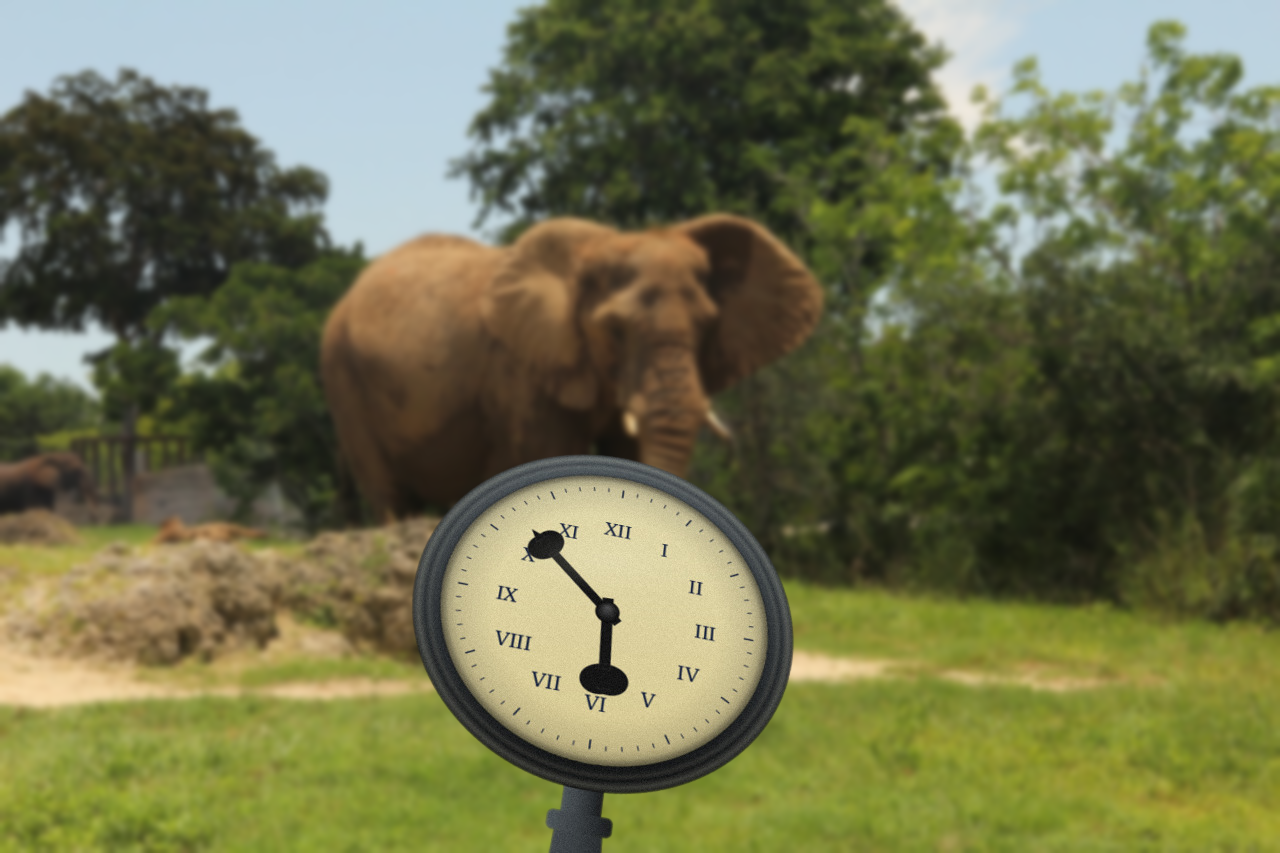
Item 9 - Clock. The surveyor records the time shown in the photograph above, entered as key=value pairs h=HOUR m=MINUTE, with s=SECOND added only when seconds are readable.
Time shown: h=5 m=52
